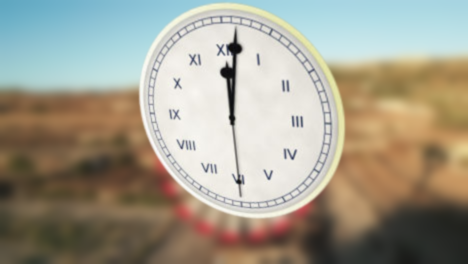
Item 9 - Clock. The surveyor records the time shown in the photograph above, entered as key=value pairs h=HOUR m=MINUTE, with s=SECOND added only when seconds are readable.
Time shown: h=12 m=1 s=30
